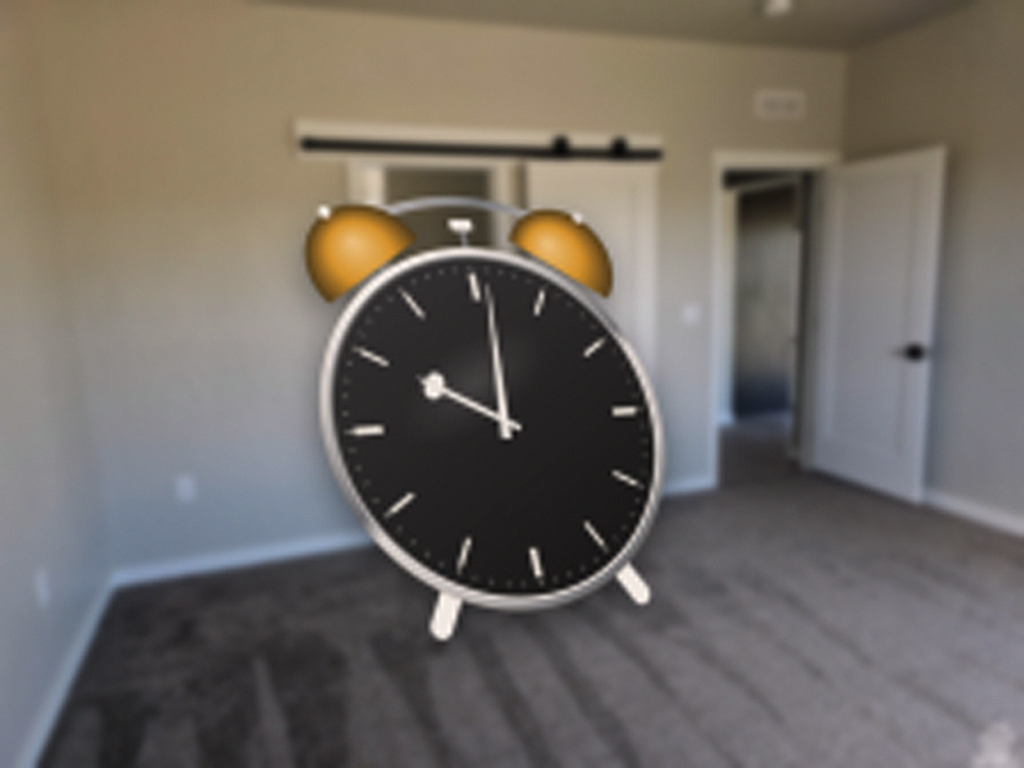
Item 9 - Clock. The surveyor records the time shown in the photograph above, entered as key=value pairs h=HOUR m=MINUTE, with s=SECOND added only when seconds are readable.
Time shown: h=10 m=1
